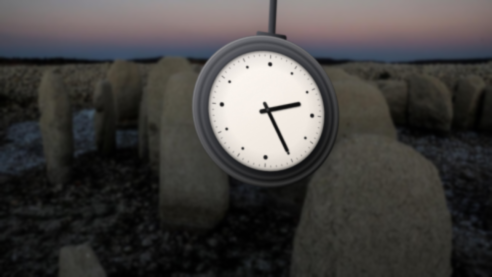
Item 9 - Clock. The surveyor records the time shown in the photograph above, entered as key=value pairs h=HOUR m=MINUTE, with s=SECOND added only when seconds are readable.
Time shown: h=2 m=25
